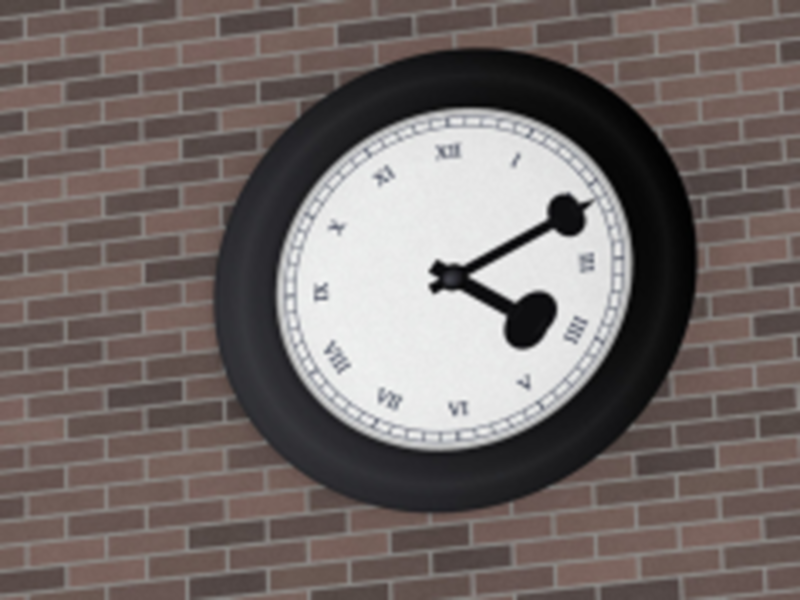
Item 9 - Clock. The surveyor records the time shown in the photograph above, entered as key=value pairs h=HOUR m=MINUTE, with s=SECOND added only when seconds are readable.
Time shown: h=4 m=11
